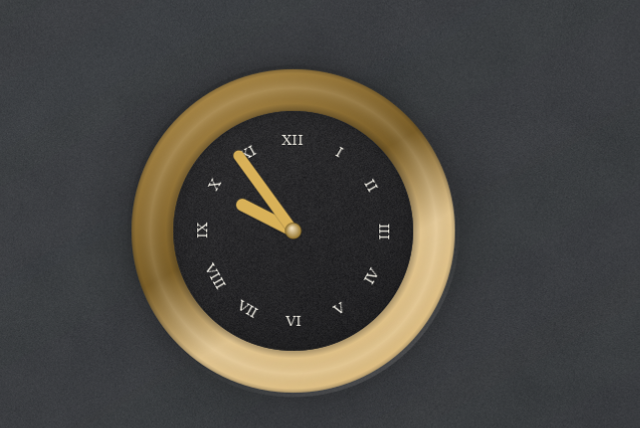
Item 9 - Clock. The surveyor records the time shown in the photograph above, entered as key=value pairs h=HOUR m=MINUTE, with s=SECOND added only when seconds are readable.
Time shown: h=9 m=54
